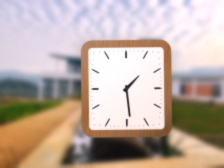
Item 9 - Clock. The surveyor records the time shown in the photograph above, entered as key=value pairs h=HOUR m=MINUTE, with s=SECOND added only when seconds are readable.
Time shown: h=1 m=29
